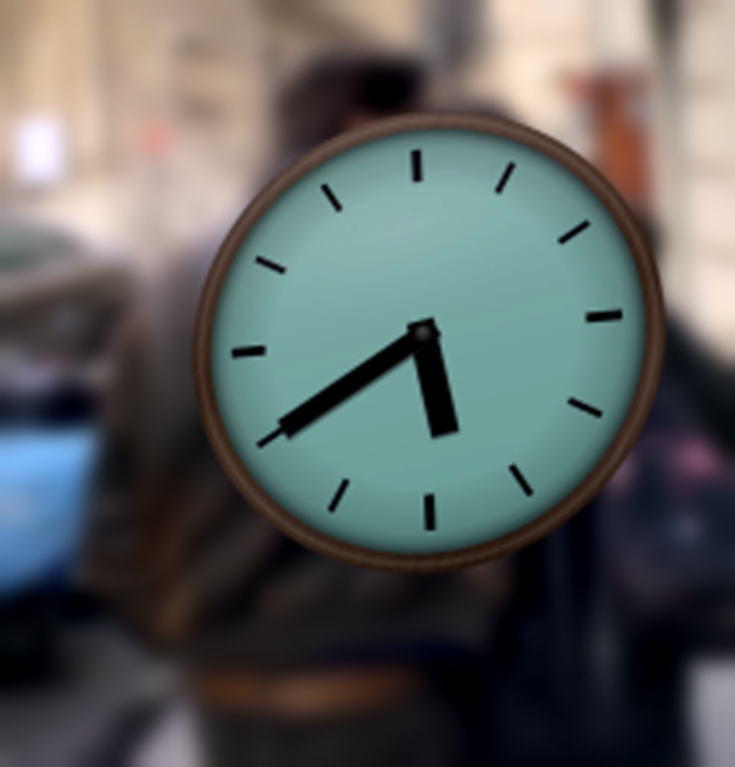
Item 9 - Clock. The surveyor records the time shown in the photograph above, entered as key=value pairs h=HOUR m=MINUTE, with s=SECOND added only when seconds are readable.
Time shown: h=5 m=40
